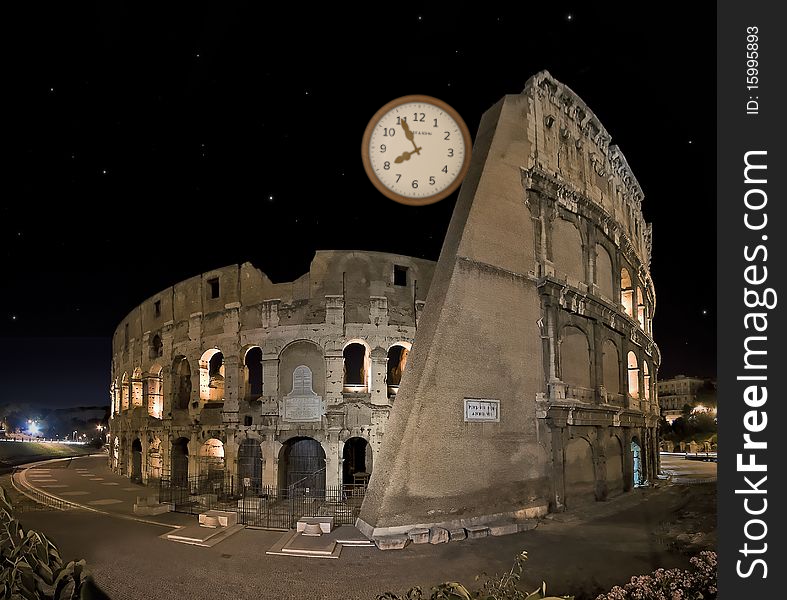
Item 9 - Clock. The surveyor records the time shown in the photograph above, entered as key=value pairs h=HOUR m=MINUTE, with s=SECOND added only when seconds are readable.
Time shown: h=7 m=55
